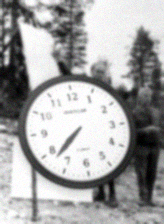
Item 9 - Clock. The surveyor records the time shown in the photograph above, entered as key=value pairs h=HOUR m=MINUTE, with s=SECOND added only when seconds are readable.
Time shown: h=7 m=38
